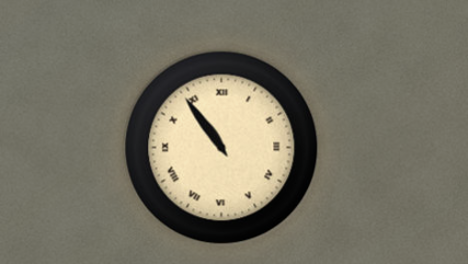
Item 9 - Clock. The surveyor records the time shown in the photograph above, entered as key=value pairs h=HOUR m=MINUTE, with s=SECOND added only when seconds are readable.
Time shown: h=10 m=54
